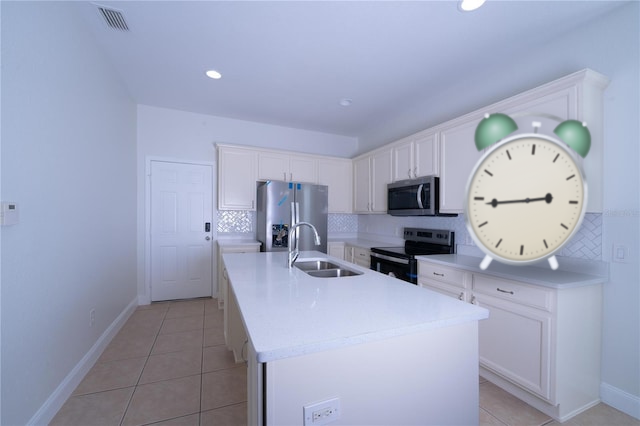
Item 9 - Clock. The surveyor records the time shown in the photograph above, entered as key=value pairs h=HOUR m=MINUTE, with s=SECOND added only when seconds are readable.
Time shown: h=2 m=44
